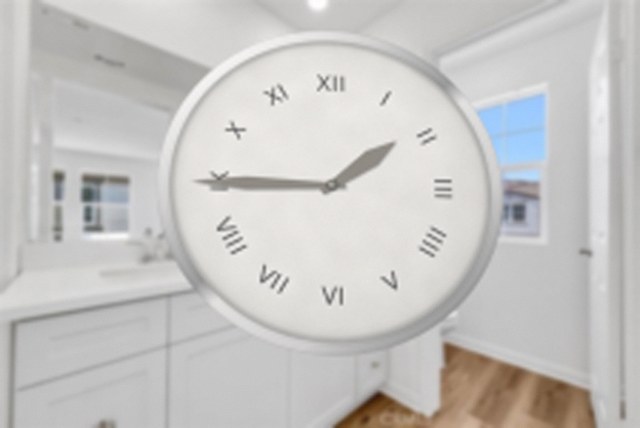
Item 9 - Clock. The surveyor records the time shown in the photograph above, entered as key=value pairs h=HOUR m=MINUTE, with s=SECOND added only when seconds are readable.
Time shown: h=1 m=45
